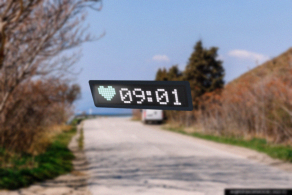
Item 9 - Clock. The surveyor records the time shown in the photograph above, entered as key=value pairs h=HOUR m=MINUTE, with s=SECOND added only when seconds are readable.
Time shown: h=9 m=1
